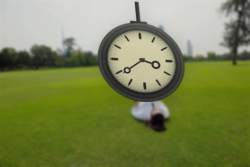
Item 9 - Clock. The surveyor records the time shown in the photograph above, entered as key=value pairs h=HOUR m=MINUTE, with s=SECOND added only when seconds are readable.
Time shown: h=3 m=39
